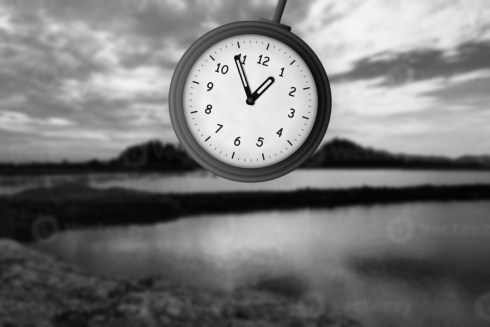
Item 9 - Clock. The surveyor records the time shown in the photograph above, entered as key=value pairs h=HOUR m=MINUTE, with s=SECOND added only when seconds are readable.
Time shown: h=12 m=54
